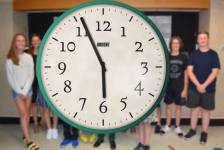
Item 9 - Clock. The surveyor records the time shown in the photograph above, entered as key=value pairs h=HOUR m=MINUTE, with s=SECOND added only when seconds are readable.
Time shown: h=5 m=56
